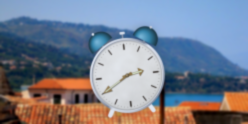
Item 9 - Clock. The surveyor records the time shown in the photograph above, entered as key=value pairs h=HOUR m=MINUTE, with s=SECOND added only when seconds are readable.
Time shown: h=2 m=40
